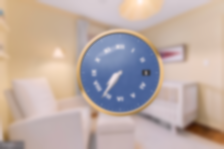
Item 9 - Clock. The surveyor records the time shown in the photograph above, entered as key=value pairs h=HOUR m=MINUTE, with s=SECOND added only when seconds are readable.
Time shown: h=7 m=36
